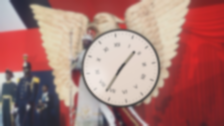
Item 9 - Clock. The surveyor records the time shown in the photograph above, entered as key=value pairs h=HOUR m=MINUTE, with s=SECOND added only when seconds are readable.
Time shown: h=1 m=37
